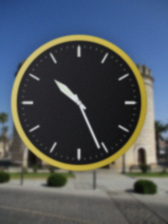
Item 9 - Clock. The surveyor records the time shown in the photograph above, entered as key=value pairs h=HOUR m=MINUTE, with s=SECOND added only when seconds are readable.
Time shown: h=10 m=26
